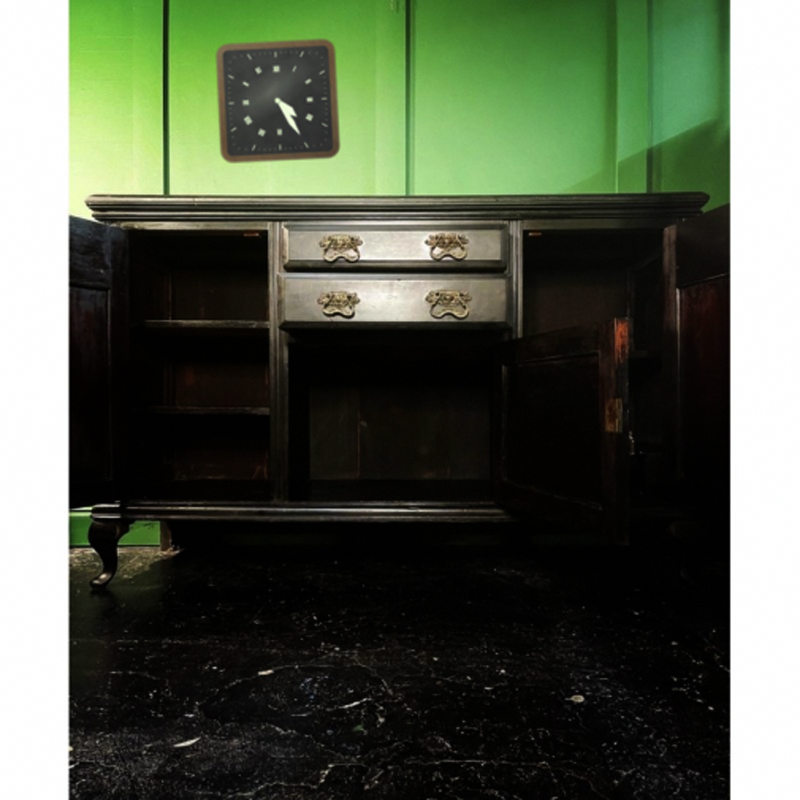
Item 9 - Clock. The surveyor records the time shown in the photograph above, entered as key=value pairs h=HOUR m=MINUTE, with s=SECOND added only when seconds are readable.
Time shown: h=4 m=25
